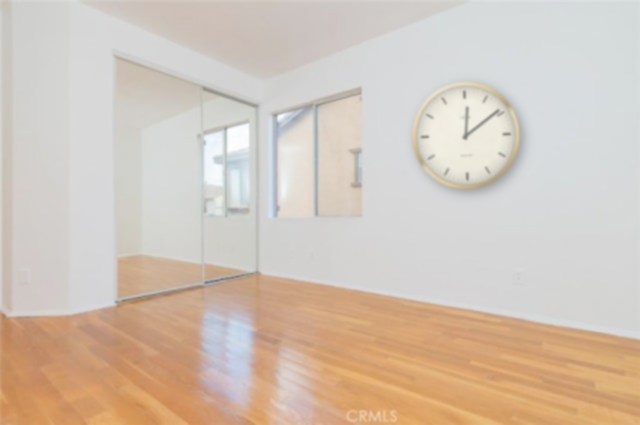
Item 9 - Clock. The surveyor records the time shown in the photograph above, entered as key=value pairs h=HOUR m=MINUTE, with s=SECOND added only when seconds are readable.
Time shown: h=12 m=9
